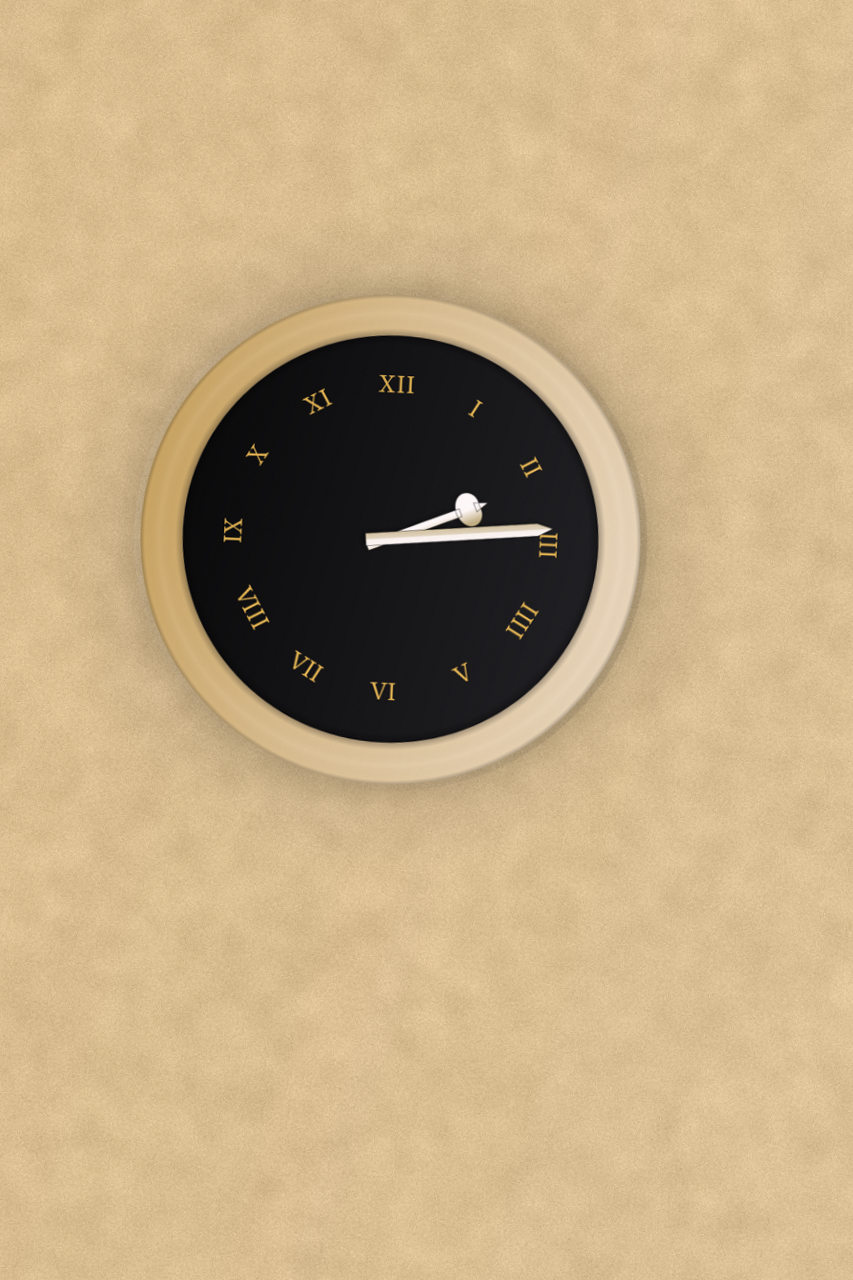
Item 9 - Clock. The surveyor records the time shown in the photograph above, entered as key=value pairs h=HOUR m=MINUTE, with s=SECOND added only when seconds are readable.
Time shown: h=2 m=14
